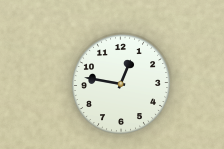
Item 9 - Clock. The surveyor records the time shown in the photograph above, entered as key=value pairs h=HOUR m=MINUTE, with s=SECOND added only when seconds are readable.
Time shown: h=12 m=47
